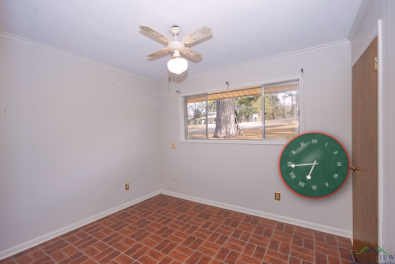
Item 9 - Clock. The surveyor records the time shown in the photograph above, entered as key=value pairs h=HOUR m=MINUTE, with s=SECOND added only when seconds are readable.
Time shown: h=6 m=44
